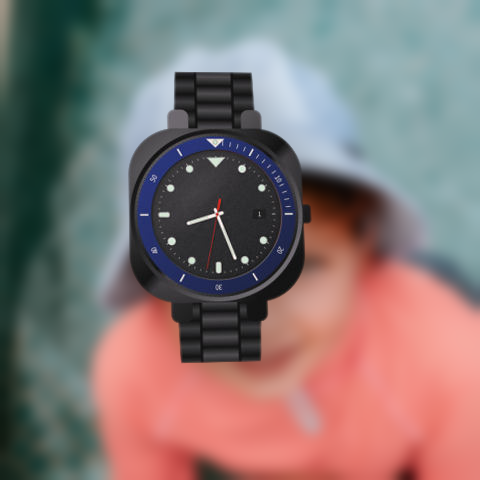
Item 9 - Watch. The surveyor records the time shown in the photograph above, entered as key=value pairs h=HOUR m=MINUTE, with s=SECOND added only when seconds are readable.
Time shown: h=8 m=26 s=32
